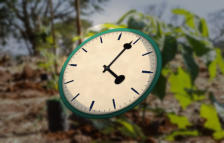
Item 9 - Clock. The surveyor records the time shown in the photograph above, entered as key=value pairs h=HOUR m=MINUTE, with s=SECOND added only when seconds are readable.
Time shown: h=4 m=4
